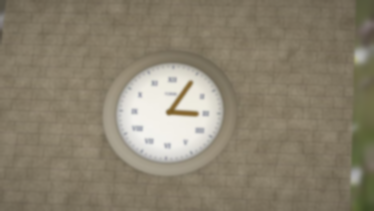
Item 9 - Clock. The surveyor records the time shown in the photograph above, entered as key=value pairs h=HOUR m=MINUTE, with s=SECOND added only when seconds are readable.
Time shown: h=3 m=5
